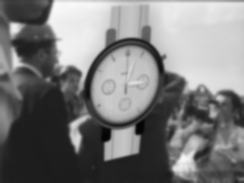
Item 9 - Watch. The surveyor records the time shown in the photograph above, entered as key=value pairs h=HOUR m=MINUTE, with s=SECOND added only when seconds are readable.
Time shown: h=3 m=3
